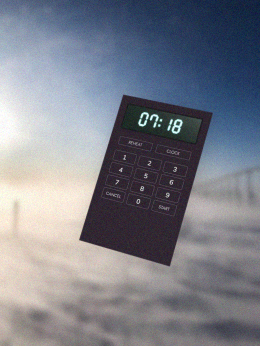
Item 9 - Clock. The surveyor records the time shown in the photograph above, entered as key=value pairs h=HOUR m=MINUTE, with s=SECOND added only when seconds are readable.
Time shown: h=7 m=18
